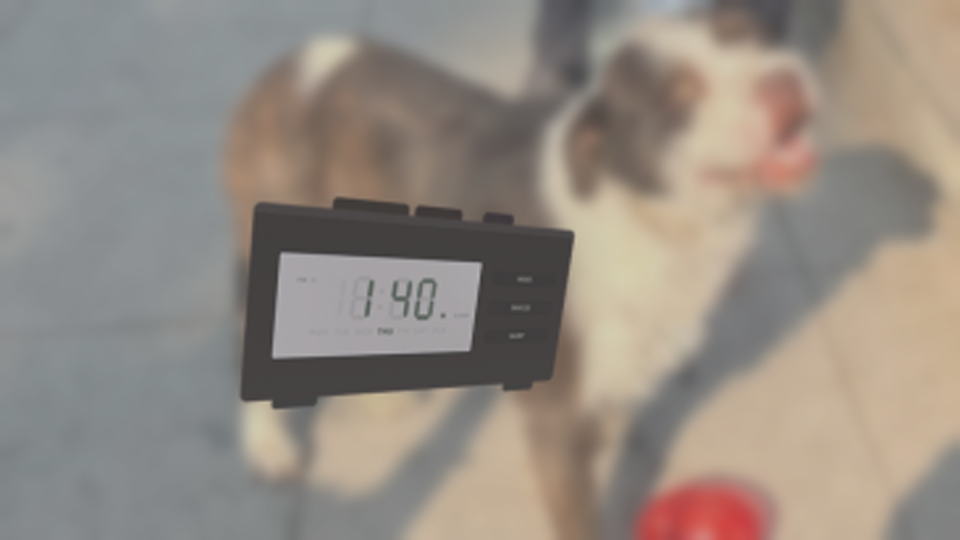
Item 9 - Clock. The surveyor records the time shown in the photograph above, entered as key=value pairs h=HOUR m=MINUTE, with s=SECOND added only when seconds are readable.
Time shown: h=1 m=40
